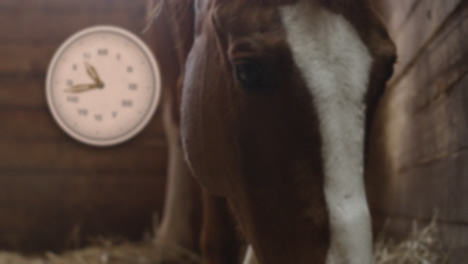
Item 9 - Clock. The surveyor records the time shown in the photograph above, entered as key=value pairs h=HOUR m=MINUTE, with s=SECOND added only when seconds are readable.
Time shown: h=10 m=43
